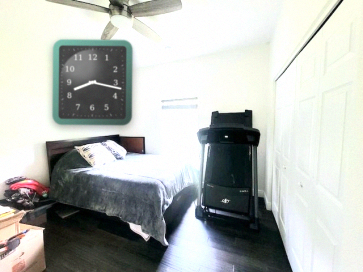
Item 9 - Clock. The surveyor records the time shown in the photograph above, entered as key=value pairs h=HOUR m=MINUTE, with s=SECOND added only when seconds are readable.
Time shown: h=8 m=17
